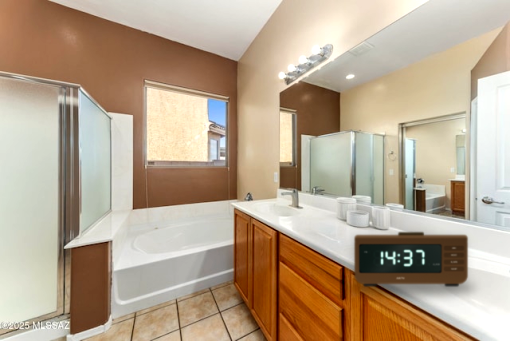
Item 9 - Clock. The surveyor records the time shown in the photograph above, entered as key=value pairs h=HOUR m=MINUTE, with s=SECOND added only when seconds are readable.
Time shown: h=14 m=37
